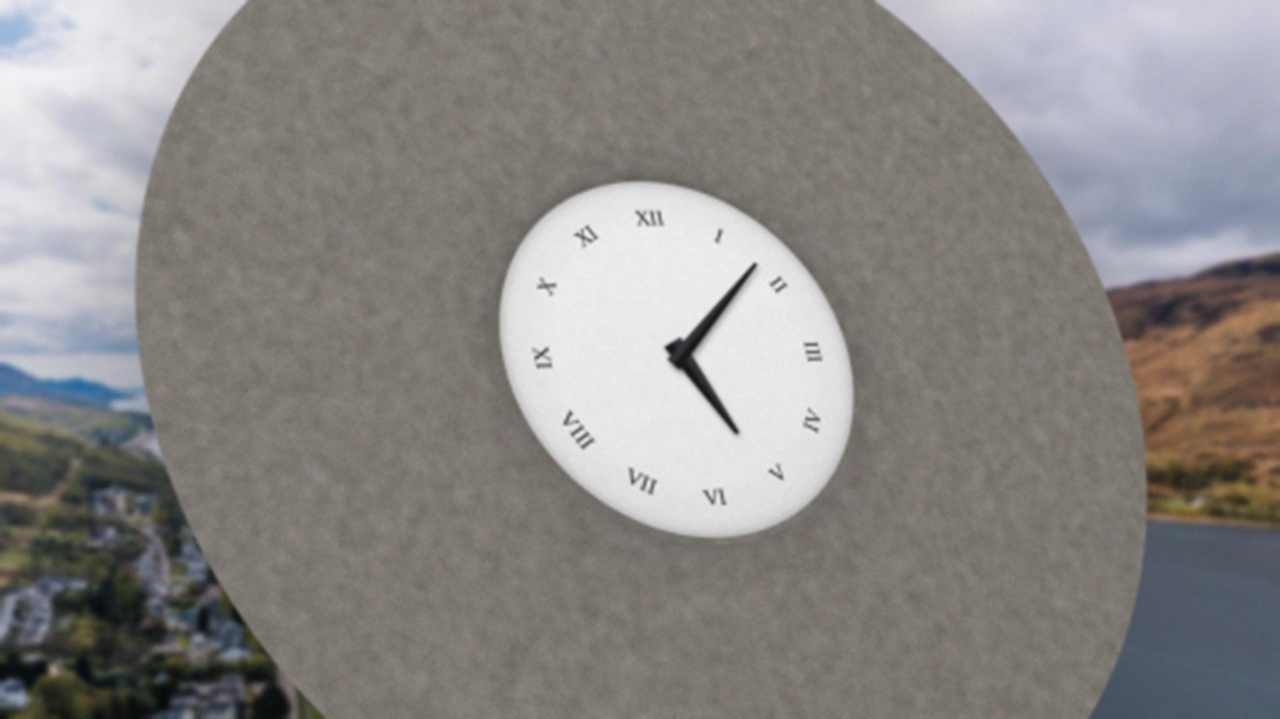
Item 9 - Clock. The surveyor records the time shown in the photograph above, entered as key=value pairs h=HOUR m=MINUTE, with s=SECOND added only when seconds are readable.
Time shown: h=5 m=8
